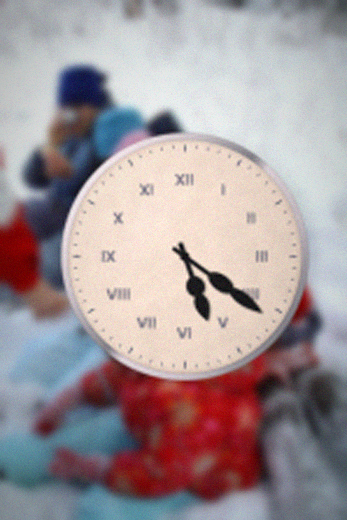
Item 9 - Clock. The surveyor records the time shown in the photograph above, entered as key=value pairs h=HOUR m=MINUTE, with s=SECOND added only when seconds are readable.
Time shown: h=5 m=21
